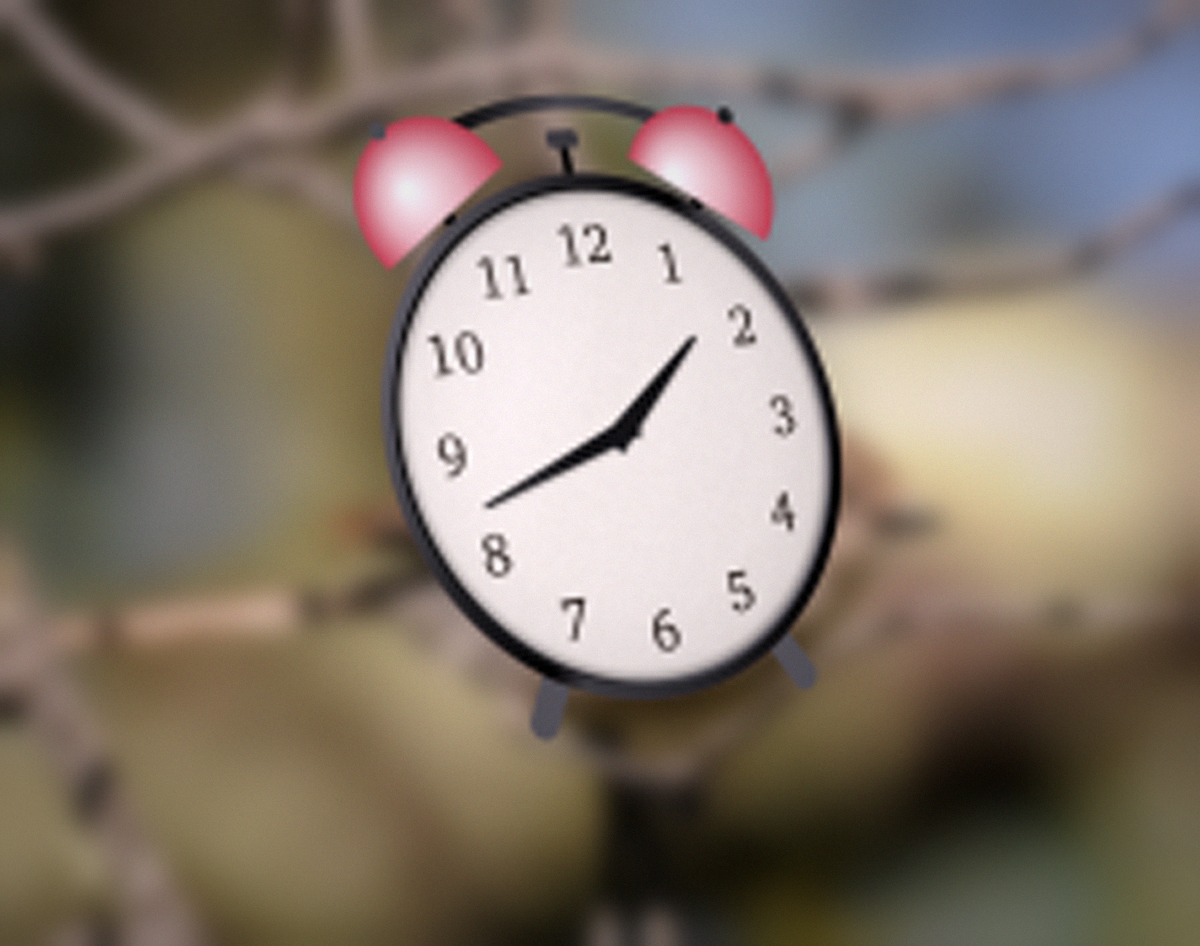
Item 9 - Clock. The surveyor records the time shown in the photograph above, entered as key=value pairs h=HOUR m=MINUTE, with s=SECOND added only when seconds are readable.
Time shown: h=1 m=42
